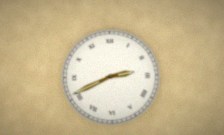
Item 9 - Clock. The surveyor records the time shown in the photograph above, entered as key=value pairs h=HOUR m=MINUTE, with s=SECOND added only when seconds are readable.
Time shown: h=2 m=41
